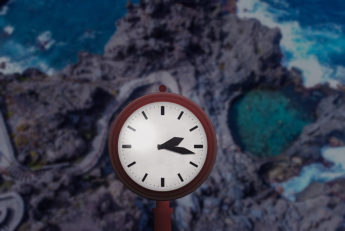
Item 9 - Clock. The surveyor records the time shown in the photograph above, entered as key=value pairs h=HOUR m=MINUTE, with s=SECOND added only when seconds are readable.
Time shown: h=2 m=17
